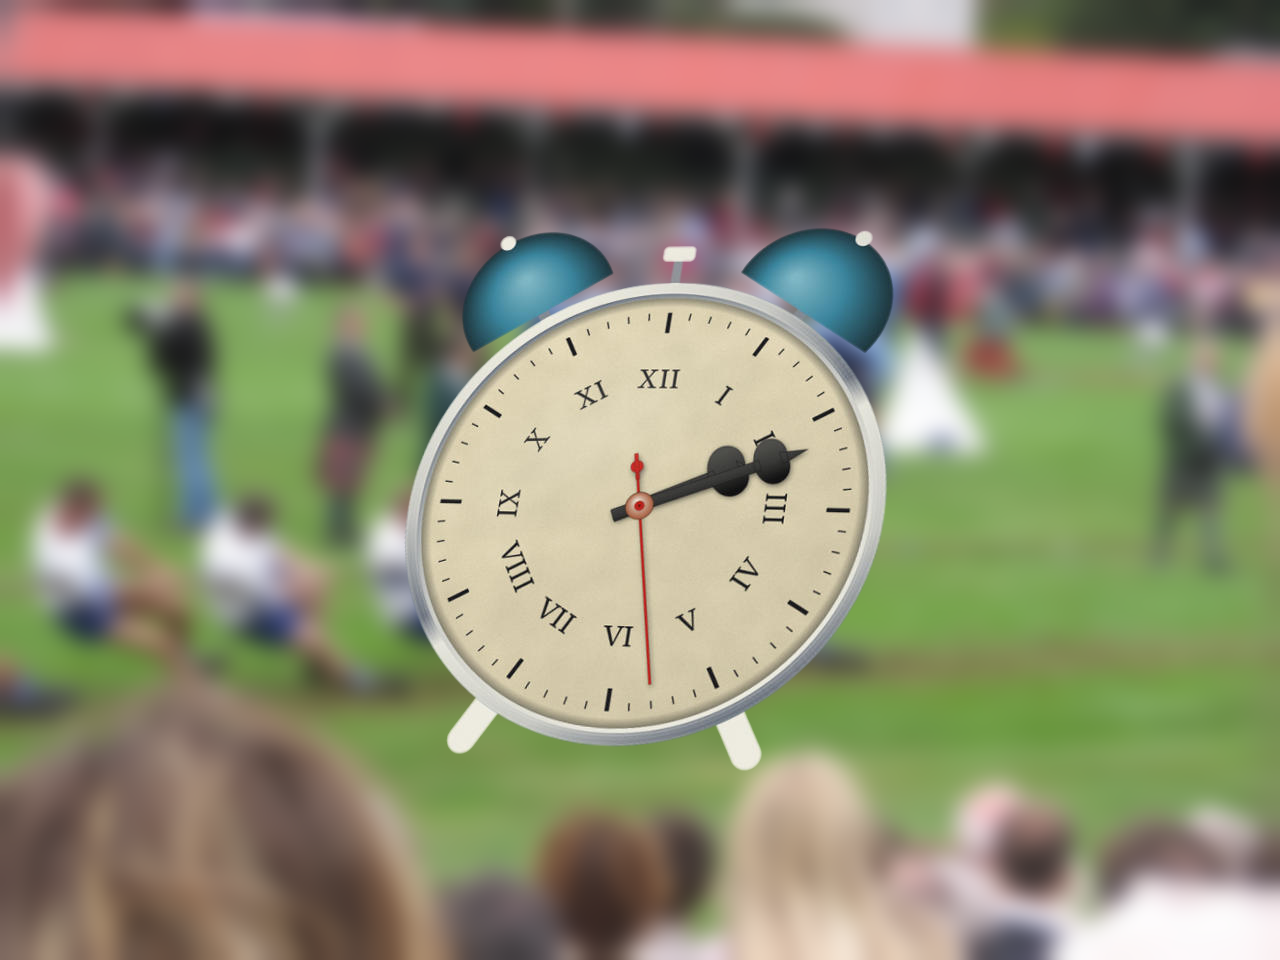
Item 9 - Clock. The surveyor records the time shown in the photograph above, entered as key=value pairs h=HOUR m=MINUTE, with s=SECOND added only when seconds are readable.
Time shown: h=2 m=11 s=28
